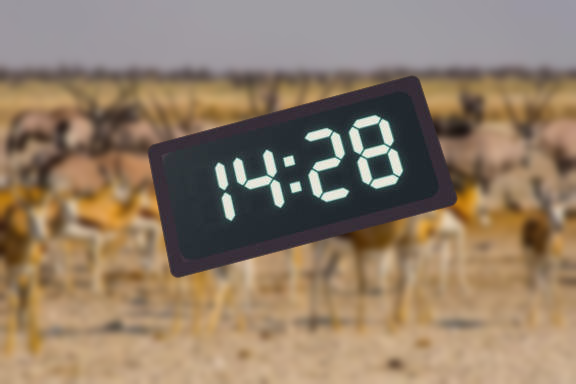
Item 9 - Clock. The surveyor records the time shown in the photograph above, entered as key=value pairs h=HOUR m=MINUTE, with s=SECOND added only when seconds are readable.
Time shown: h=14 m=28
